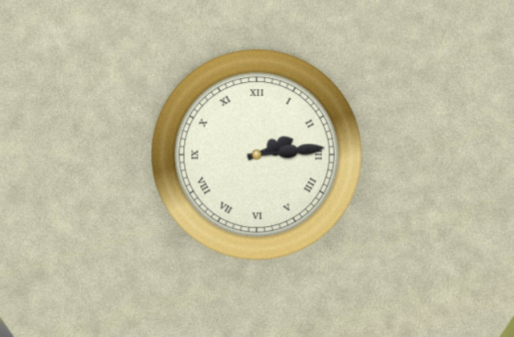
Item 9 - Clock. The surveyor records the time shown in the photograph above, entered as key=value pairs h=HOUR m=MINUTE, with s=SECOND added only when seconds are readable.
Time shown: h=2 m=14
